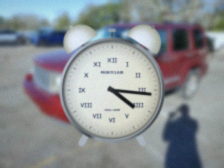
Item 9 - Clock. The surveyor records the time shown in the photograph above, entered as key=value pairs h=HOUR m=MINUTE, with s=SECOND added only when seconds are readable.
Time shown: h=4 m=16
